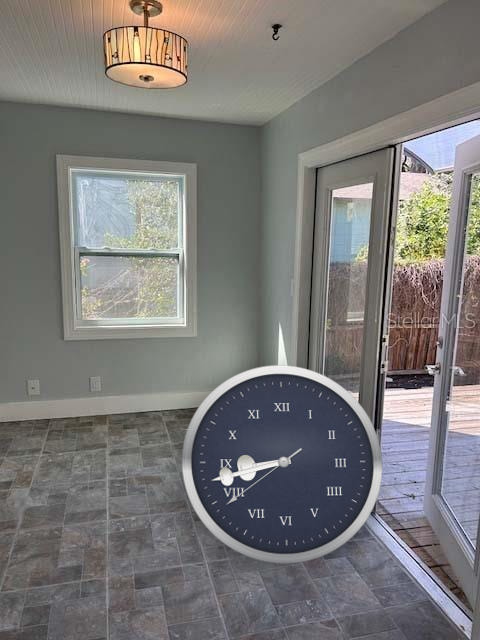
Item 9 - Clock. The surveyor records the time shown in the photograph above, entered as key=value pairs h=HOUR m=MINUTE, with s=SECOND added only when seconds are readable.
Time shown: h=8 m=42 s=39
